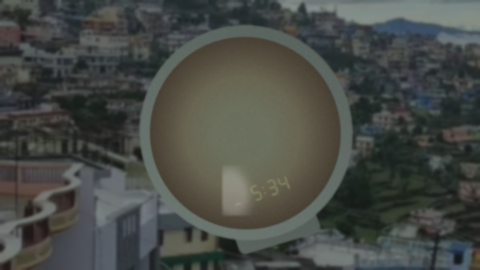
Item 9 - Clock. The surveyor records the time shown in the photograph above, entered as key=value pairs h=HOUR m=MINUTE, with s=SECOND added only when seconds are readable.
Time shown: h=5 m=34
